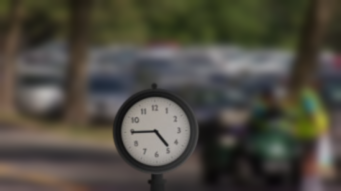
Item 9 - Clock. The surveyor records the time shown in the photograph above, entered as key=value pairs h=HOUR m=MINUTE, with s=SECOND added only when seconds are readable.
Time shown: h=4 m=45
